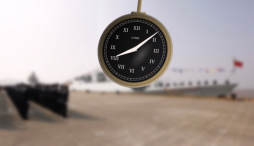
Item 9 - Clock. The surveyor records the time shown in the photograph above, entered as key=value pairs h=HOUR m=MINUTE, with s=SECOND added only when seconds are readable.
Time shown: h=8 m=8
